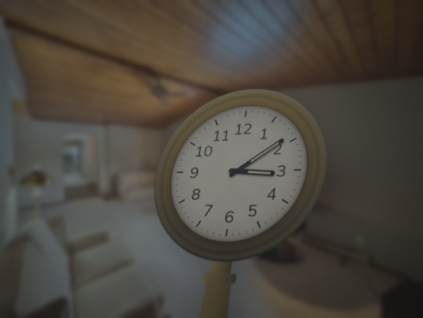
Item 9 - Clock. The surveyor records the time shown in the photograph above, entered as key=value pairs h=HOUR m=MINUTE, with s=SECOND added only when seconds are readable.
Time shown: h=3 m=9
